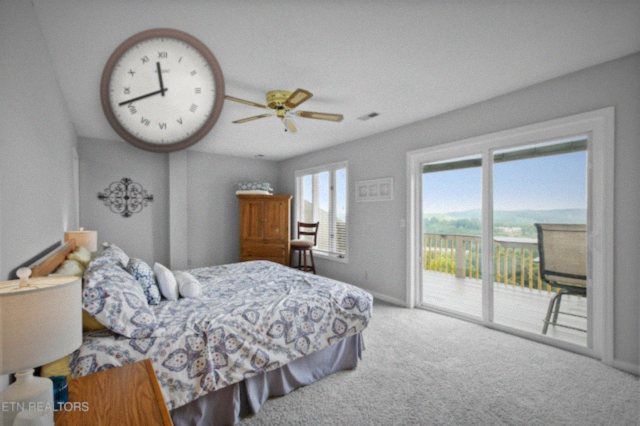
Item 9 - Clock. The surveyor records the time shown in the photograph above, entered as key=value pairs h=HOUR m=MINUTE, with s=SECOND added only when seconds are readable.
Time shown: h=11 m=42
